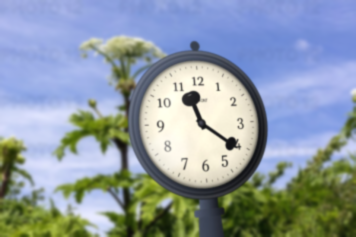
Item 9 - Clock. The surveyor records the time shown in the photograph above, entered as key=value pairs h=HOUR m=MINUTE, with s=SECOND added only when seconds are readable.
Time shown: h=11 m=21
